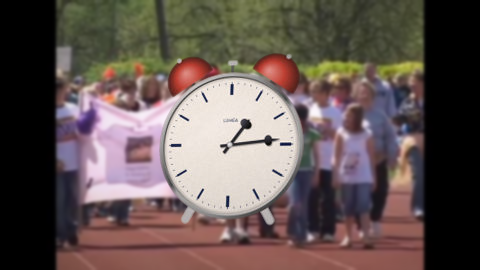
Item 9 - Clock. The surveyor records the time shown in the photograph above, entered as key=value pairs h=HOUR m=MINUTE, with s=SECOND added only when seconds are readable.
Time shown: h=1 m=14
